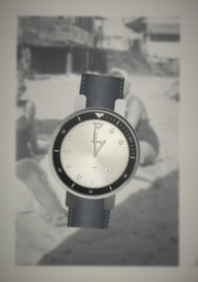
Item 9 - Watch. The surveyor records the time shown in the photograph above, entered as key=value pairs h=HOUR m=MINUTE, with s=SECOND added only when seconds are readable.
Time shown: h=12 m=59
